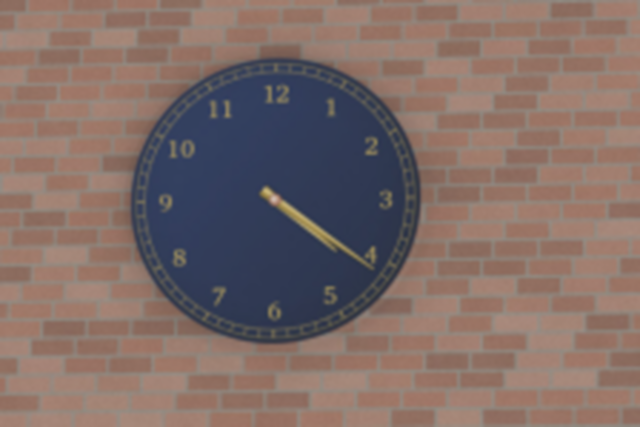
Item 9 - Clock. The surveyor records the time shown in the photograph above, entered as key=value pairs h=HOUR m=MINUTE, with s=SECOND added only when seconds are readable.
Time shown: h=4 m=21
